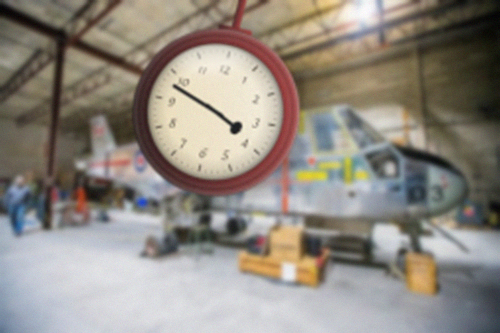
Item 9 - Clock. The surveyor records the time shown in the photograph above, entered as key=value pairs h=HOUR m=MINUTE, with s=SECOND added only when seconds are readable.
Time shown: h=3 m=48
